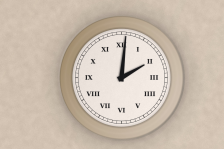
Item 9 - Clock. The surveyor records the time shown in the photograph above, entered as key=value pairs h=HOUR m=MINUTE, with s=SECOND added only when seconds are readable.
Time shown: h=2 m=1
